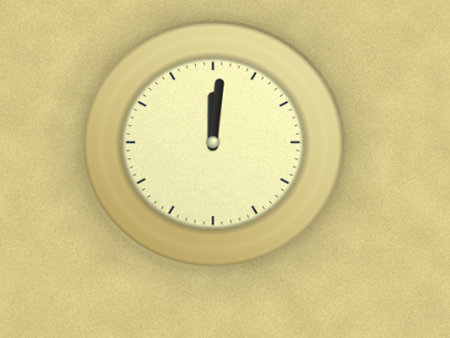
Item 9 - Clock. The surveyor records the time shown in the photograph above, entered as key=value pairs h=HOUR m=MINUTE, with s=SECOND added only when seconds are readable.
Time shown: h=12 m=1
